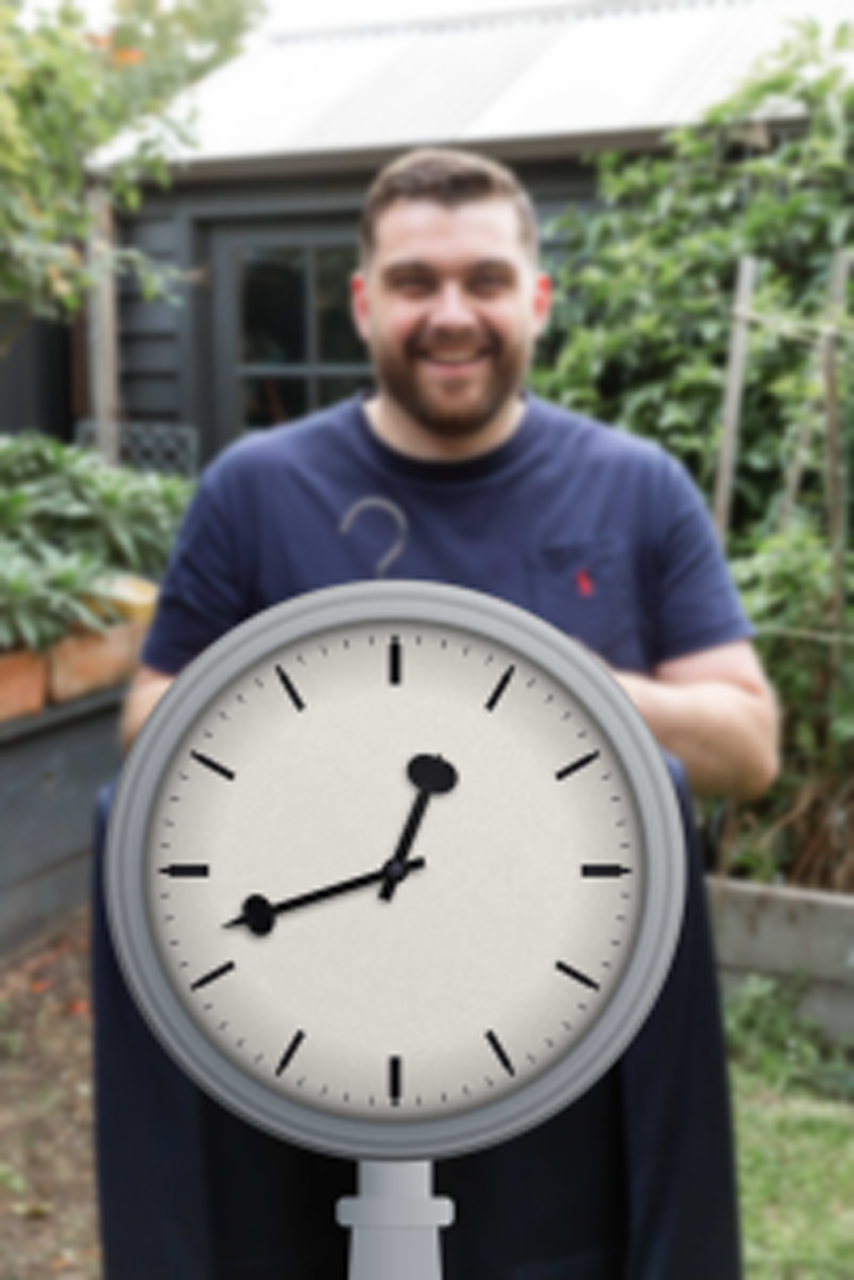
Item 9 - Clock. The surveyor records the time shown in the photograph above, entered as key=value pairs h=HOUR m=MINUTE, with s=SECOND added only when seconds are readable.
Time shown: h=12 m=42
